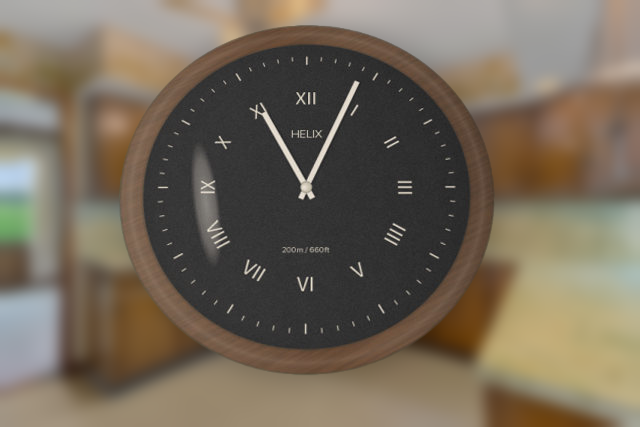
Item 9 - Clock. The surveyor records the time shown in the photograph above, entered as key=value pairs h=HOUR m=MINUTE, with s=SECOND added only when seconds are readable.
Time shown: h=11 m=4
